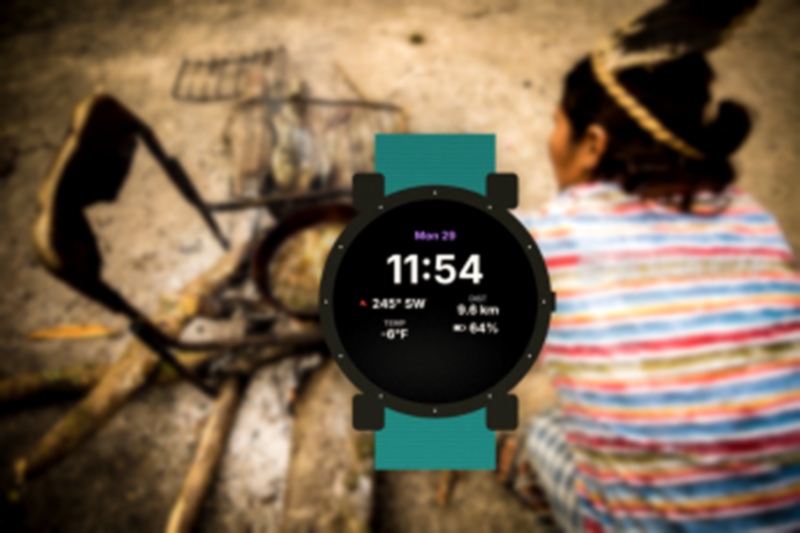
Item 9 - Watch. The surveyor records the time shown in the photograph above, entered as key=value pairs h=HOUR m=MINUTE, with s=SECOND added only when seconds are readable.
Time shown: h=11 m=54
